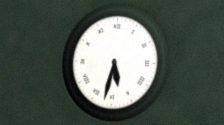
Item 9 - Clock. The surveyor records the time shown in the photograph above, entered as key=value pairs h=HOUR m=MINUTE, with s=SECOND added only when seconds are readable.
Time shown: h=5 m=32
